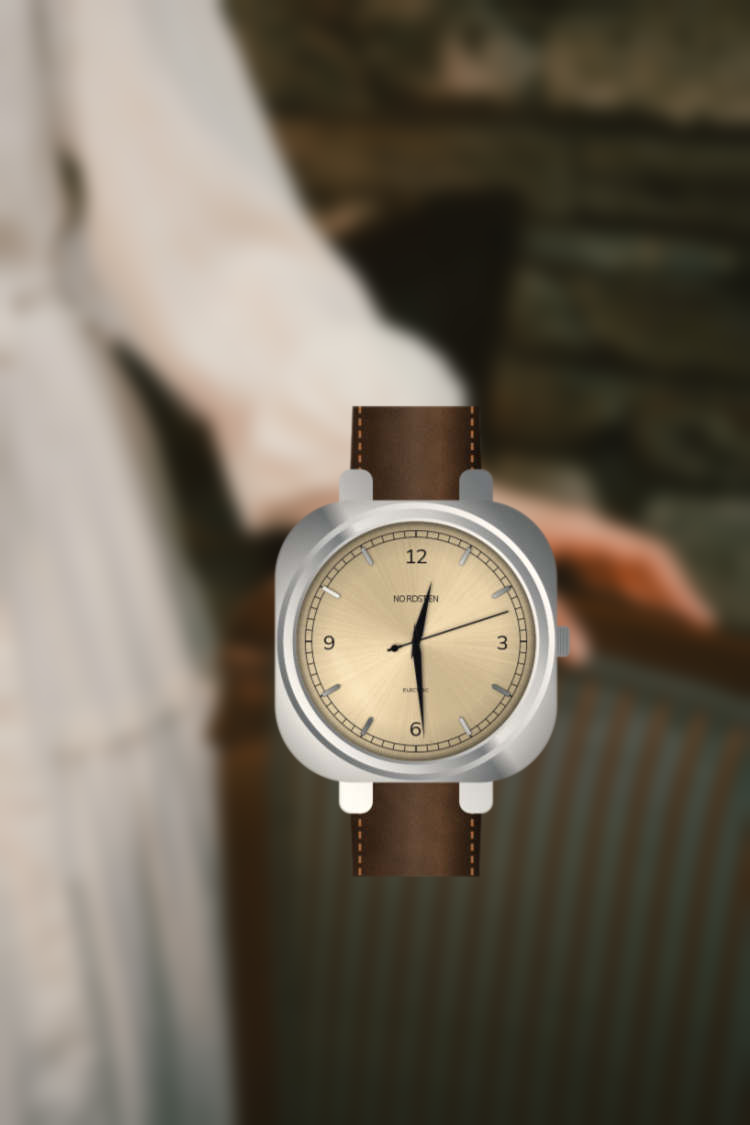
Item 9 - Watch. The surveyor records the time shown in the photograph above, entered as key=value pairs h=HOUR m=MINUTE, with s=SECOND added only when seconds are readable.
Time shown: h=12 m=29 s=12
